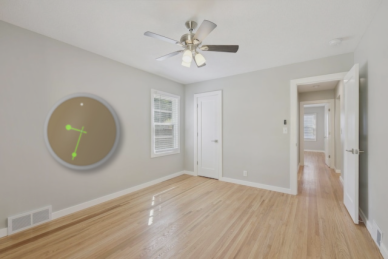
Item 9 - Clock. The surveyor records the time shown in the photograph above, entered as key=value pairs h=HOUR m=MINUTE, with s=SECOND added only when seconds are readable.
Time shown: h=9 m=33
